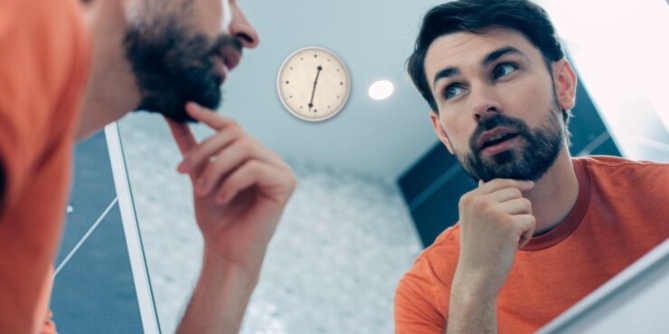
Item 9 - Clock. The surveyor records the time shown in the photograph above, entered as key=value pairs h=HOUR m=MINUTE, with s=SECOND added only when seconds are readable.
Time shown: h=12 m=32
